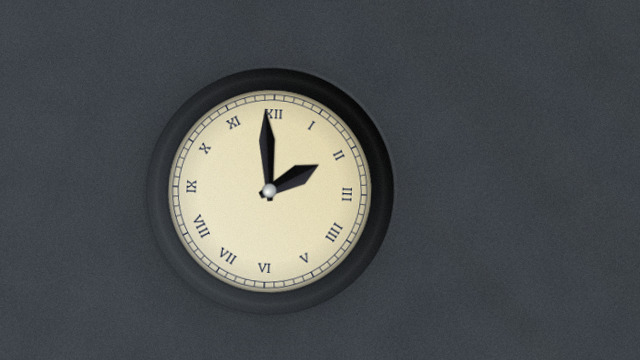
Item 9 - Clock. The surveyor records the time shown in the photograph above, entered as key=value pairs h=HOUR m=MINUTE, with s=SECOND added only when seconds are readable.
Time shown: h=1 m=59
